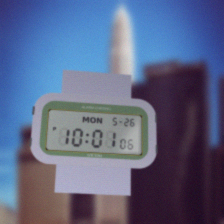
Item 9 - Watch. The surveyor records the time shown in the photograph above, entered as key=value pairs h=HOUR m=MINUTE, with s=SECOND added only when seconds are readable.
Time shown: h=10 m=1 s=6
